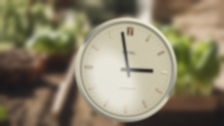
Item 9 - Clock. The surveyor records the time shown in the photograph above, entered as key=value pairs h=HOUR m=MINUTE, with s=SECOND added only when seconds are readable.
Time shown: h=2 m=58
